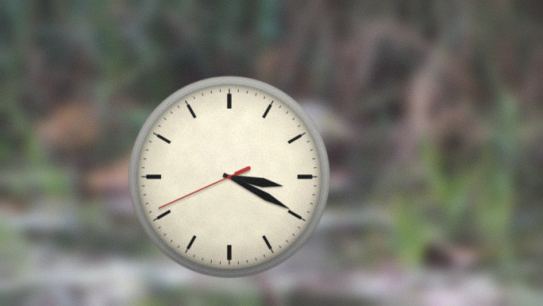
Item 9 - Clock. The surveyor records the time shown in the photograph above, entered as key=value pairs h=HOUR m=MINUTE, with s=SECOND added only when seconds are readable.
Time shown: h=3 m=19 s=41
